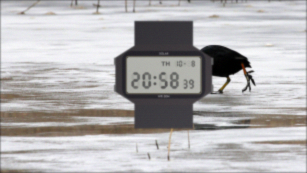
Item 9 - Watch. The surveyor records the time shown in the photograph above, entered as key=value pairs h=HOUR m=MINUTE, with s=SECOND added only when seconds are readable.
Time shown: h=20 m=58 s=39
